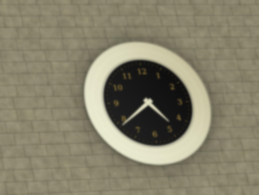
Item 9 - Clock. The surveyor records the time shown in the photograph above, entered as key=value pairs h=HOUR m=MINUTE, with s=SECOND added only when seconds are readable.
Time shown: h=4 m=39
